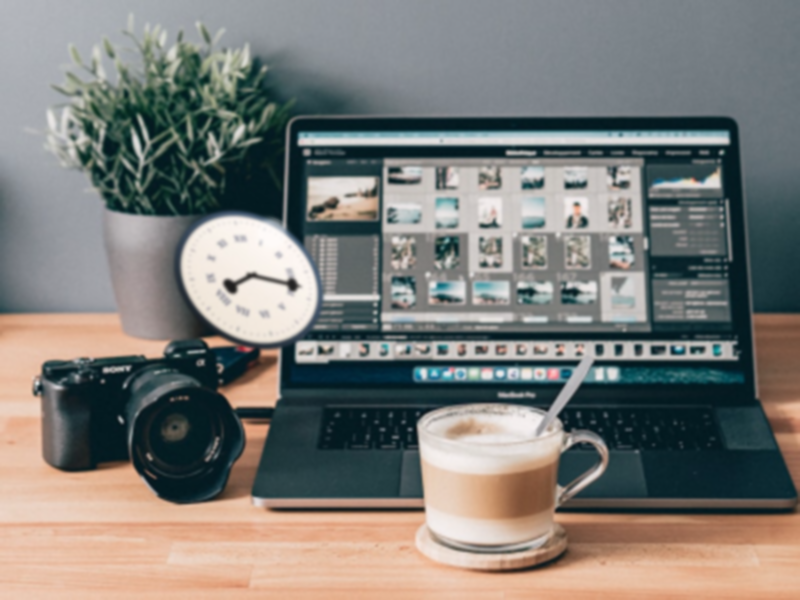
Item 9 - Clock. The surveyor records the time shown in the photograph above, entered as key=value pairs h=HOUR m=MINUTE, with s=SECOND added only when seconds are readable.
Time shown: h=8 m=18
